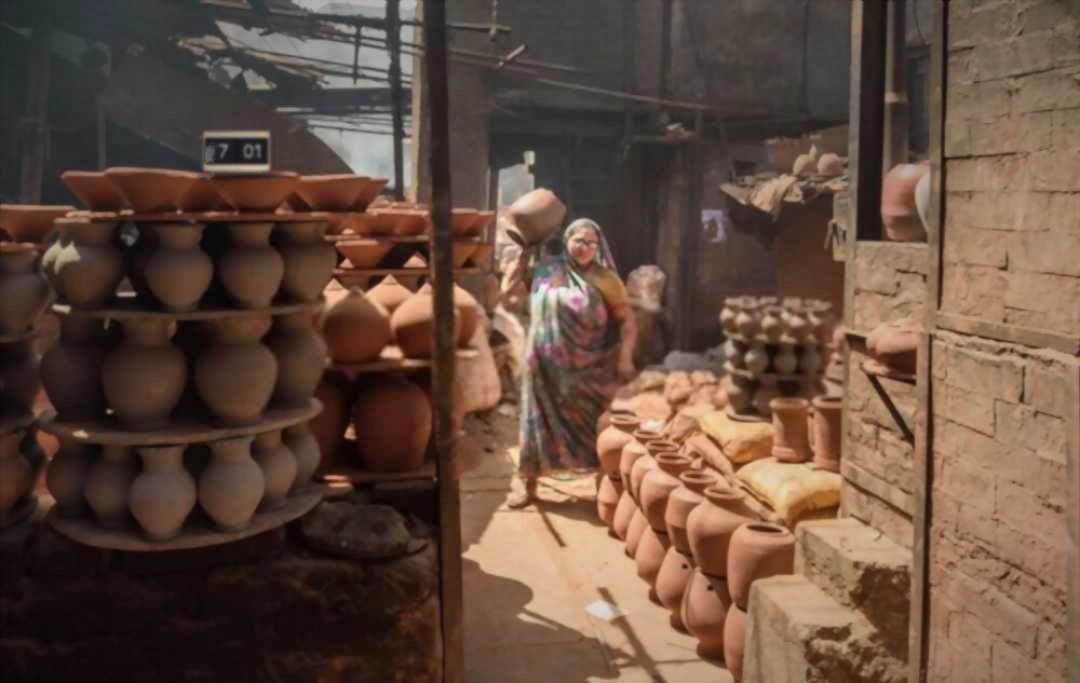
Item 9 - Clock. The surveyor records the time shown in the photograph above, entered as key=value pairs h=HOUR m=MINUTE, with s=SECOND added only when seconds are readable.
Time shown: h=7 m=1
